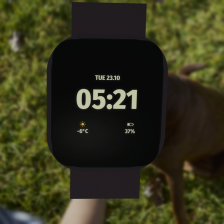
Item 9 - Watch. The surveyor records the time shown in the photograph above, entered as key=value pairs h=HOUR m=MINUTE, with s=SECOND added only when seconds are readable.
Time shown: h=5 m=21
